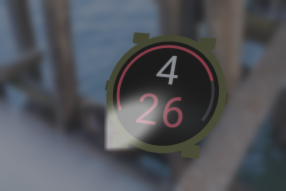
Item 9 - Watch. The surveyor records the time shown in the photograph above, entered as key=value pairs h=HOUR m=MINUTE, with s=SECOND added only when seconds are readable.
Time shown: h=4 m=26
